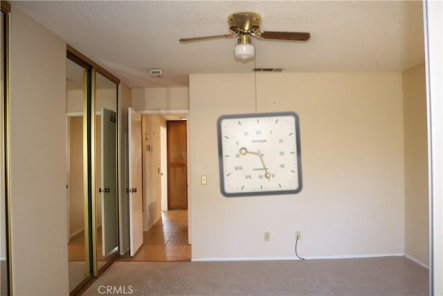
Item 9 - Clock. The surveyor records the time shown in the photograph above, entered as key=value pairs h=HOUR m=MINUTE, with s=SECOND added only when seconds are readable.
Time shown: h=9 m=27
